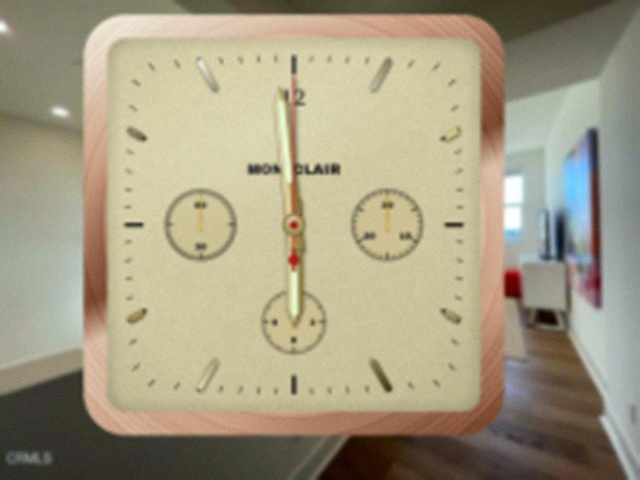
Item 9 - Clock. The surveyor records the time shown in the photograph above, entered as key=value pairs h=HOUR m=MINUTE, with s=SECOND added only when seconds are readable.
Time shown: h=5 m=59
